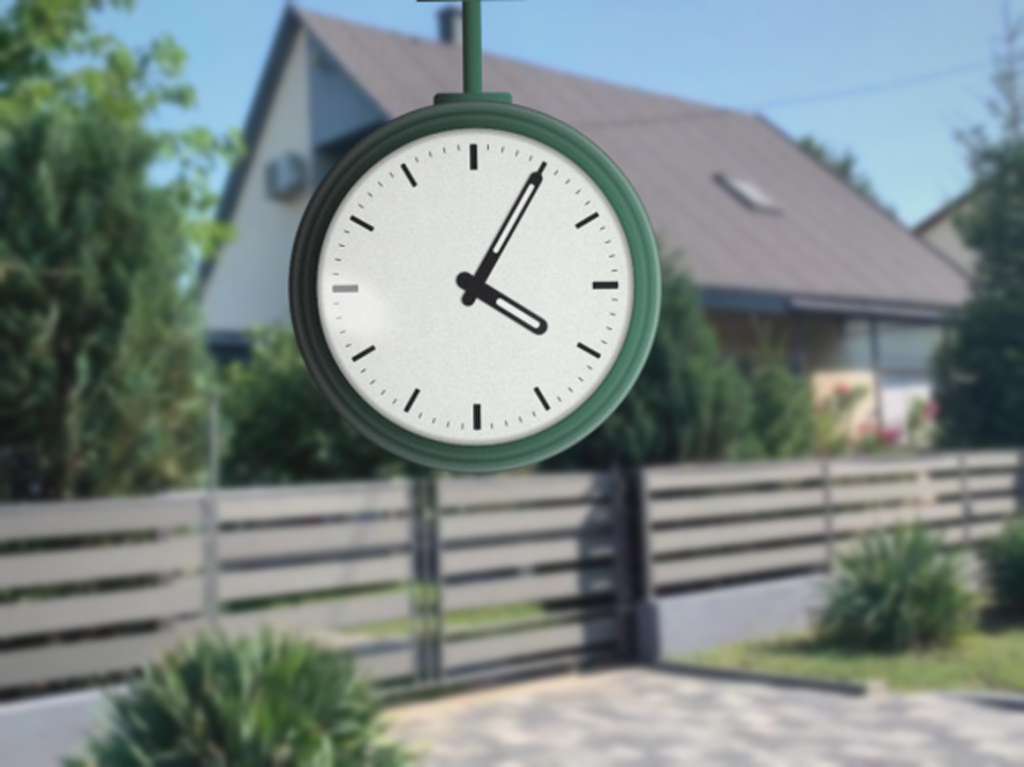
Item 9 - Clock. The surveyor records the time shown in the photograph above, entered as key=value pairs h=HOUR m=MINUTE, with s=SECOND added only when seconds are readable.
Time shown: h=4 m=5
